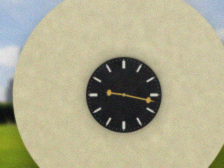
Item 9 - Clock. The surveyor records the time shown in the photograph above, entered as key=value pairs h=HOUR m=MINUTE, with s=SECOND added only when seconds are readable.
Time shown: h=9 m=17
